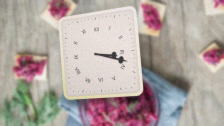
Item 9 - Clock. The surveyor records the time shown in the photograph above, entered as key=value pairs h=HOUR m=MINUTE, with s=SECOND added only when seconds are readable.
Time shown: h=3 m=18
